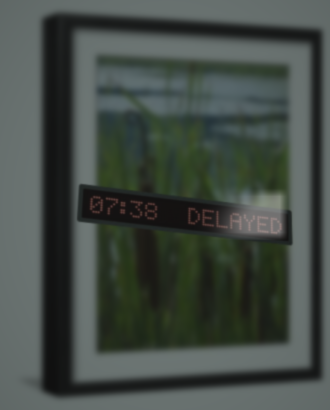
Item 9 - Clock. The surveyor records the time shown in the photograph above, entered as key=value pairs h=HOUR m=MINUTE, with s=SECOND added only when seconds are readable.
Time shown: h=7 m=38
